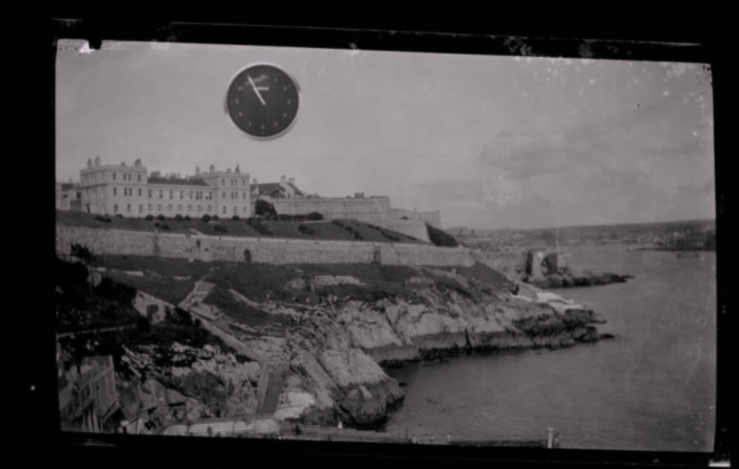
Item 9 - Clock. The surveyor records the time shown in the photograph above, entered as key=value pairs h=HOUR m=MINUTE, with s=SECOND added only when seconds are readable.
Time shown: h=10 m=55
